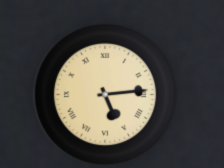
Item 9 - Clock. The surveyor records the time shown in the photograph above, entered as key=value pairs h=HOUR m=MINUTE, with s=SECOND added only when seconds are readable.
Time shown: h=5 m=14
